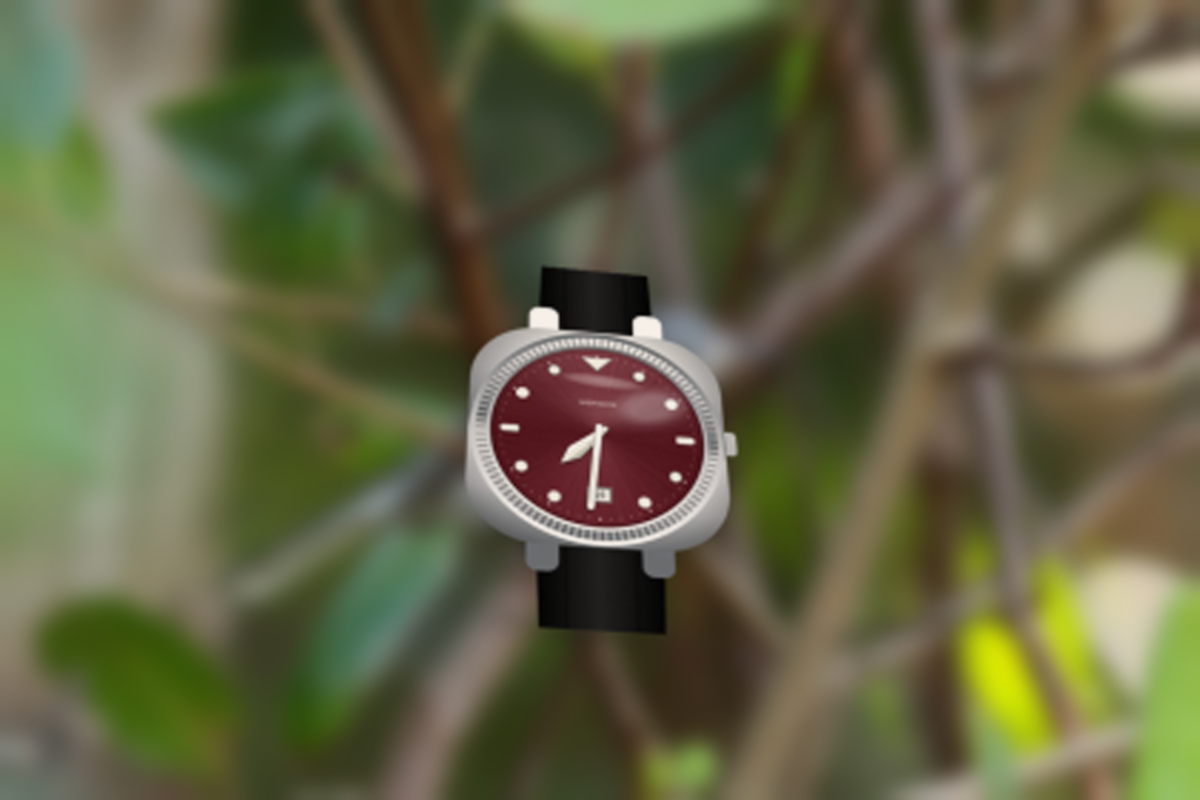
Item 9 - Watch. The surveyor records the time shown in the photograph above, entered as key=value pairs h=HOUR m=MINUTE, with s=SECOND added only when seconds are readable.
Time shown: h=7 m=31
